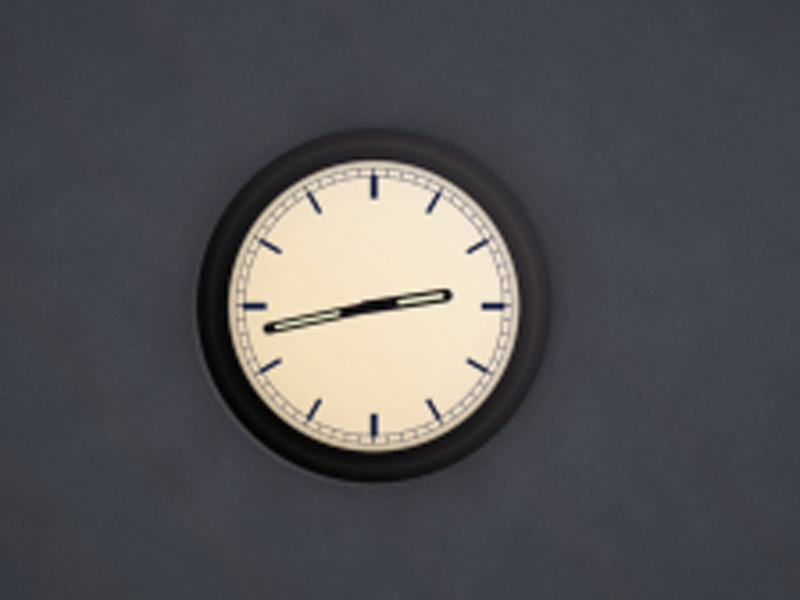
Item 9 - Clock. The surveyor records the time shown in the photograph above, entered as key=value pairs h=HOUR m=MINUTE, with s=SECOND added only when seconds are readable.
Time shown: h=2 m=43
